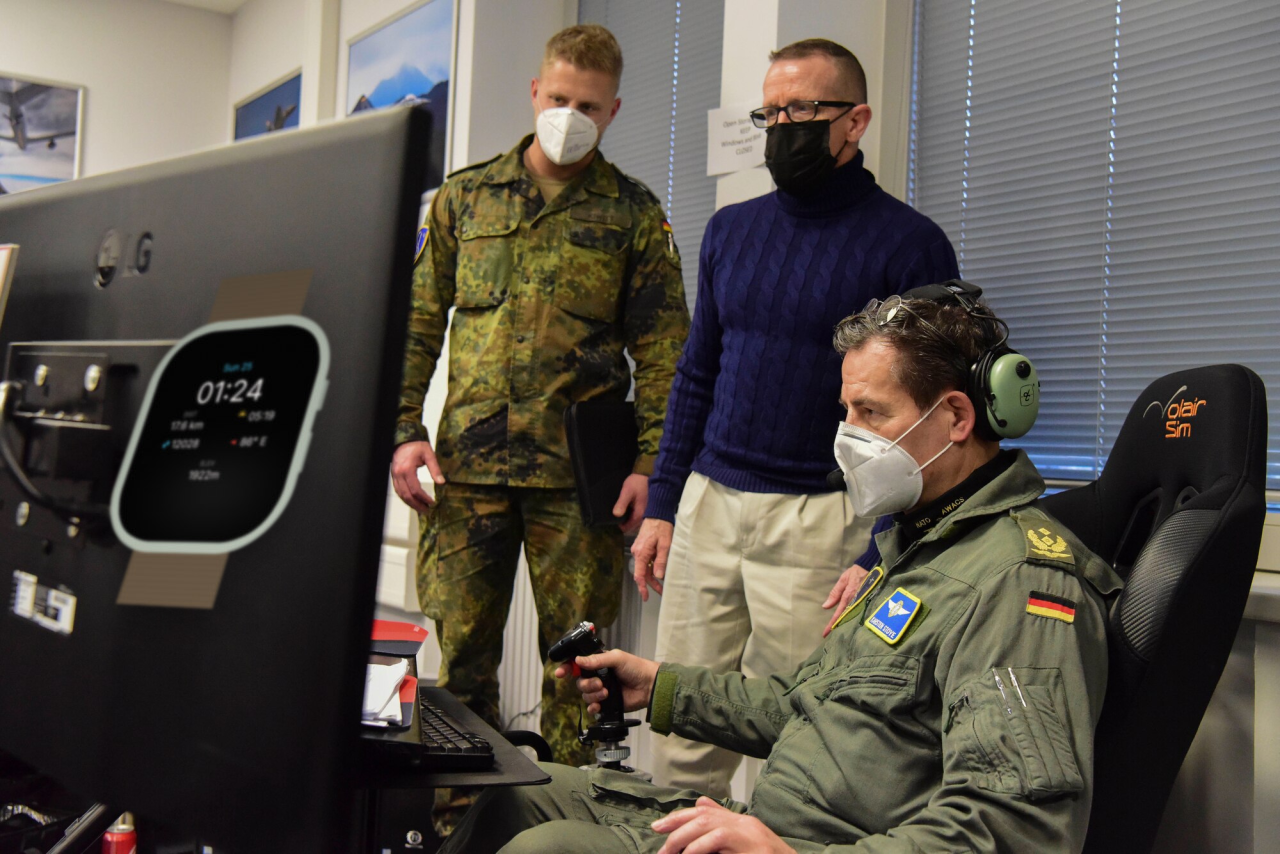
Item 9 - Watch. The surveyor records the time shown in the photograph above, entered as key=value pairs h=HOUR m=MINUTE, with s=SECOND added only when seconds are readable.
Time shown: h=1 m=24
